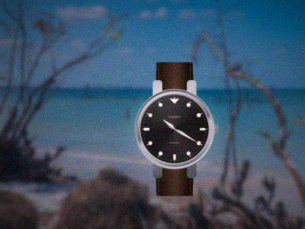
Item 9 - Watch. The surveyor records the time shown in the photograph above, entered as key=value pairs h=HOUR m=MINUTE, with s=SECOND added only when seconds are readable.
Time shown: h=10 m=20
